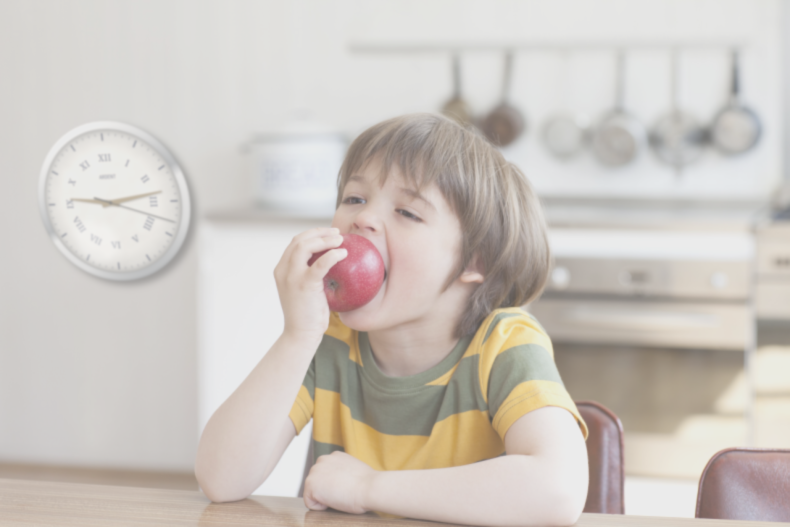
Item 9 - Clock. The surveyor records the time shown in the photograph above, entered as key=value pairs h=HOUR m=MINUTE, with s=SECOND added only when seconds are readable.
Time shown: h=9 m=13 s=18
